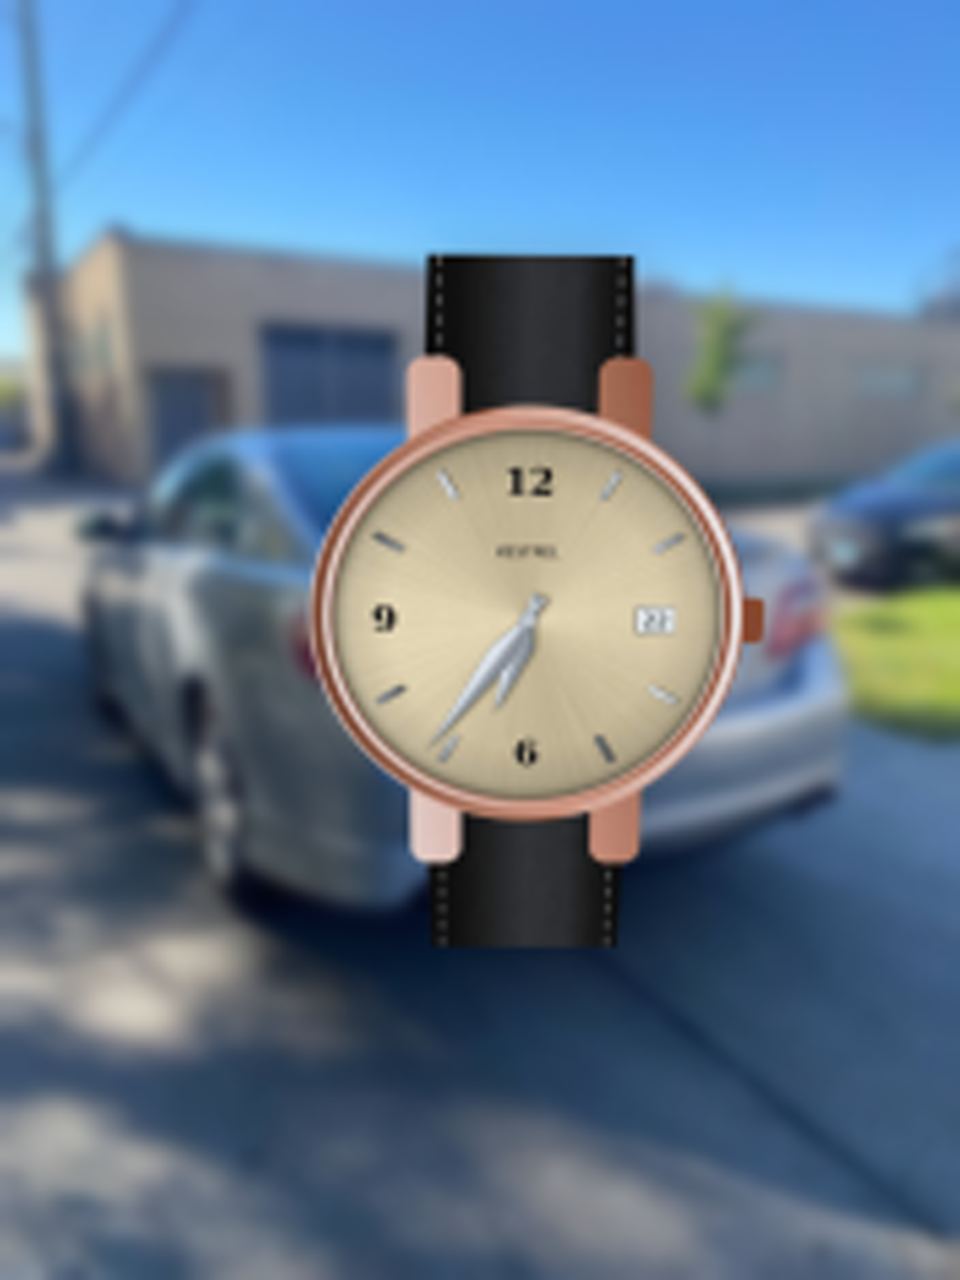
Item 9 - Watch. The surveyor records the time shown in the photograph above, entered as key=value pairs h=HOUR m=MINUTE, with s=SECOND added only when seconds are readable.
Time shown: h=6 m=36
